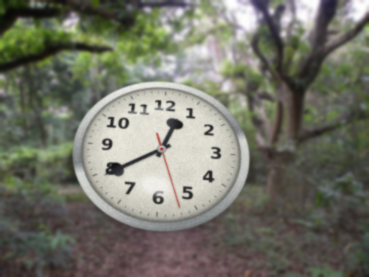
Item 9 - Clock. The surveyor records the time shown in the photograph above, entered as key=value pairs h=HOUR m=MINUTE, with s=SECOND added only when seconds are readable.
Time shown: h=12 m=39 s=27
